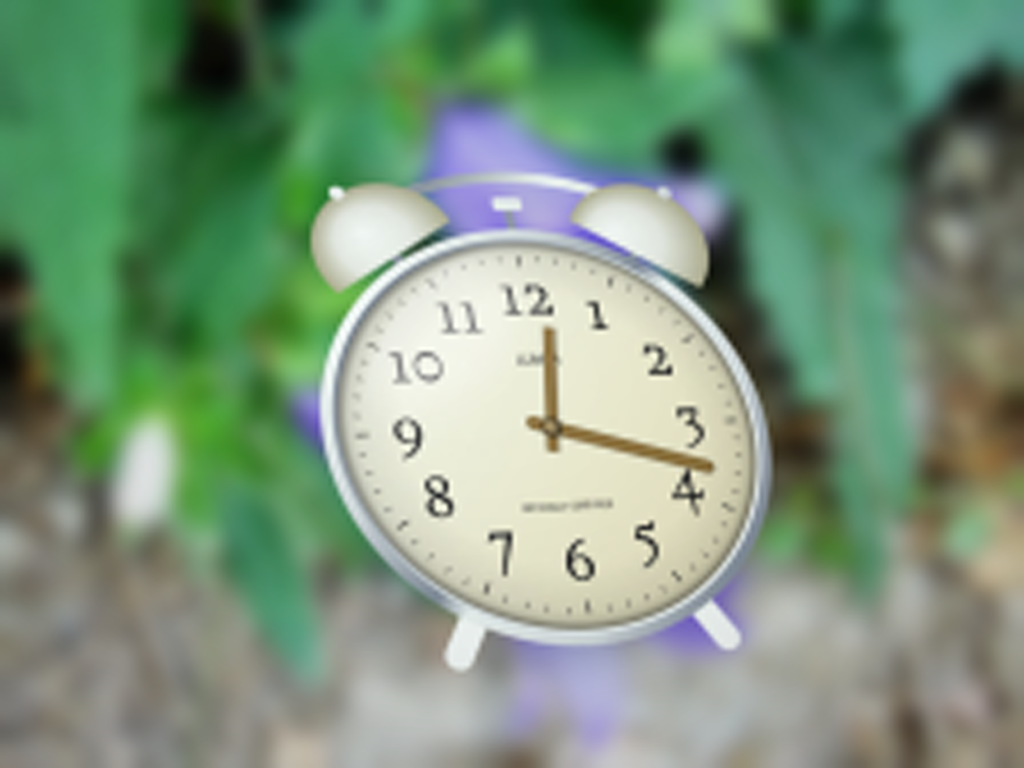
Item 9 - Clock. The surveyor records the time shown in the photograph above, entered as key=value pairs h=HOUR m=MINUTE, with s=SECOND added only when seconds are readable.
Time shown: h=12 m=18
